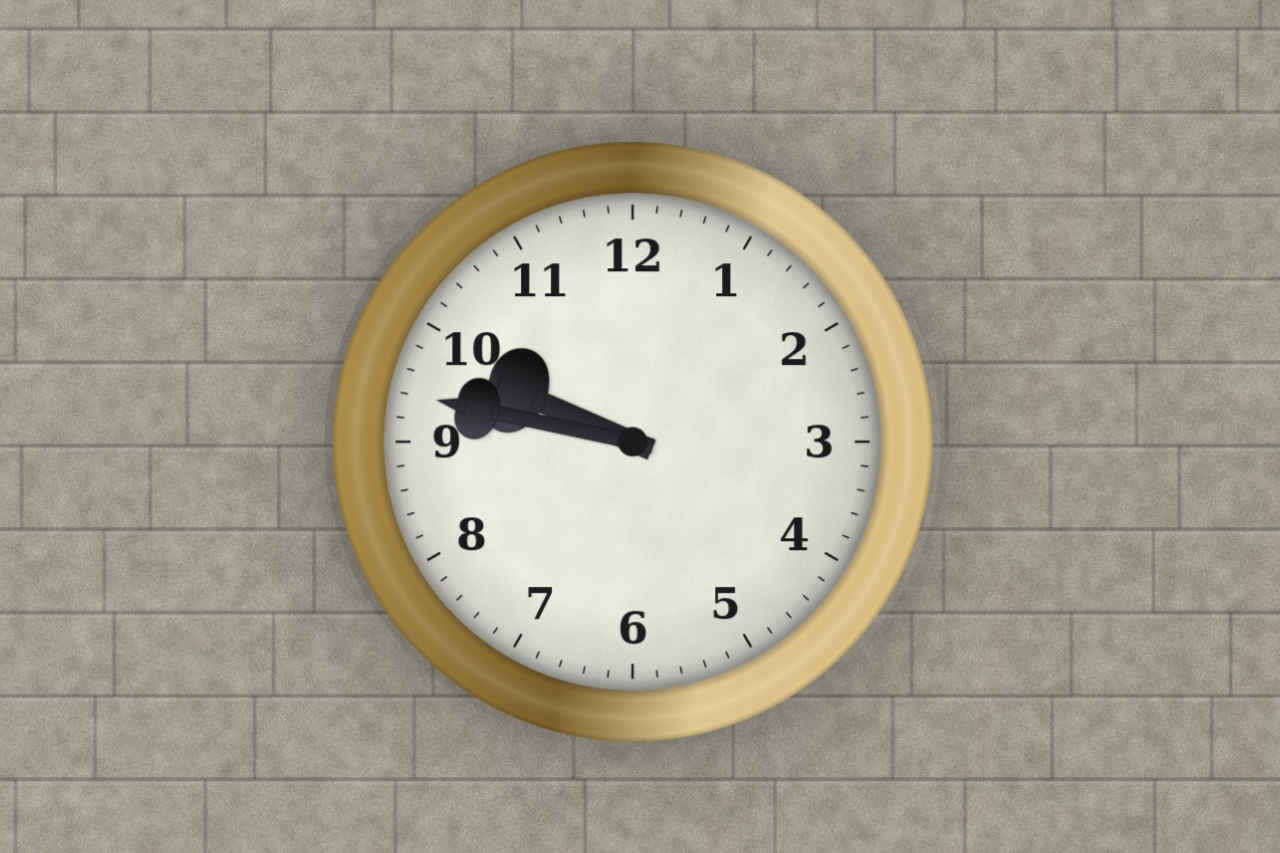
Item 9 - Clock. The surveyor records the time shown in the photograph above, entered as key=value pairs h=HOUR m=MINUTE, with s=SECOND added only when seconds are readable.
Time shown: h=9 m=47
